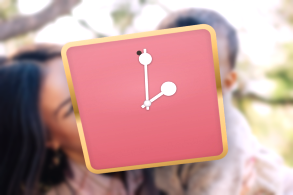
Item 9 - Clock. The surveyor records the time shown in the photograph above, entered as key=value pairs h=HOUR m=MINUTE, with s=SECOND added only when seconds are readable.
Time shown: h=2 m=1
